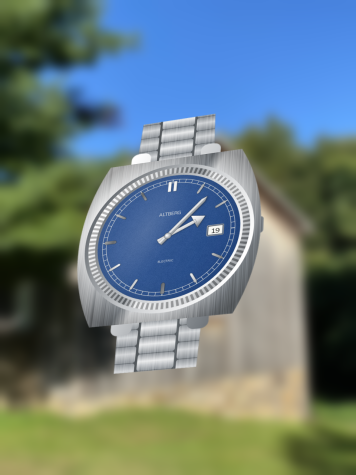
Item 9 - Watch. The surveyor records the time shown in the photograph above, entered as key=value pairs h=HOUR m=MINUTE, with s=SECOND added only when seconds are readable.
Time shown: h=2 m=7
